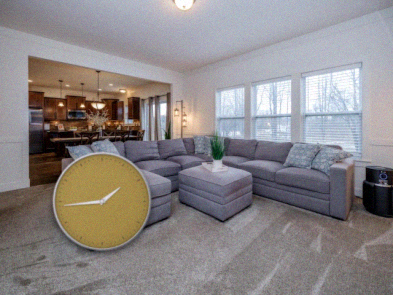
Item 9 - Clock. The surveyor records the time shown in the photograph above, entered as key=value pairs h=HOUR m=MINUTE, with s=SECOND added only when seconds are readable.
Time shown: h=1 m=44
